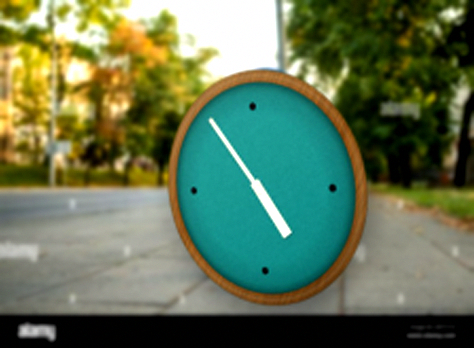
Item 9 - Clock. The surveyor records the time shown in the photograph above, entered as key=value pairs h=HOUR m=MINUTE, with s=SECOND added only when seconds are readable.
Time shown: h=4 m=54
